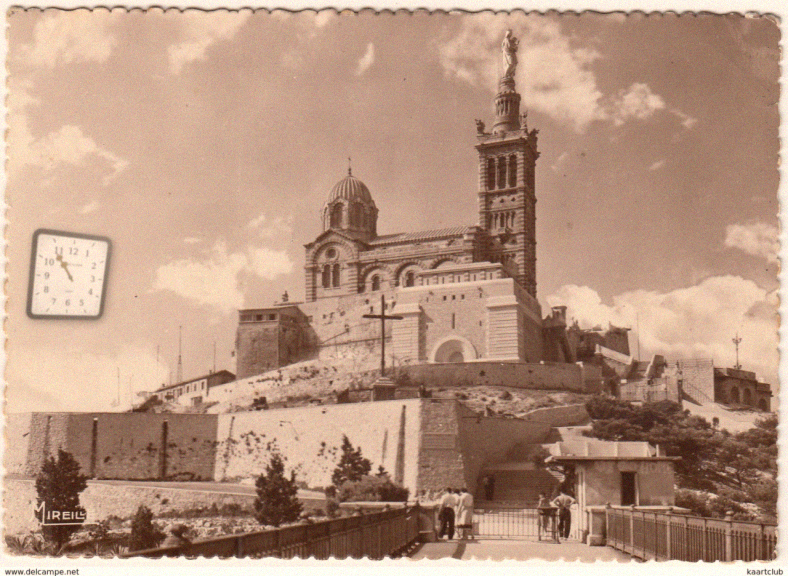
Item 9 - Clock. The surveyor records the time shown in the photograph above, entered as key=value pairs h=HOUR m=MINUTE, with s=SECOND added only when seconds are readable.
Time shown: h=10 m=54
